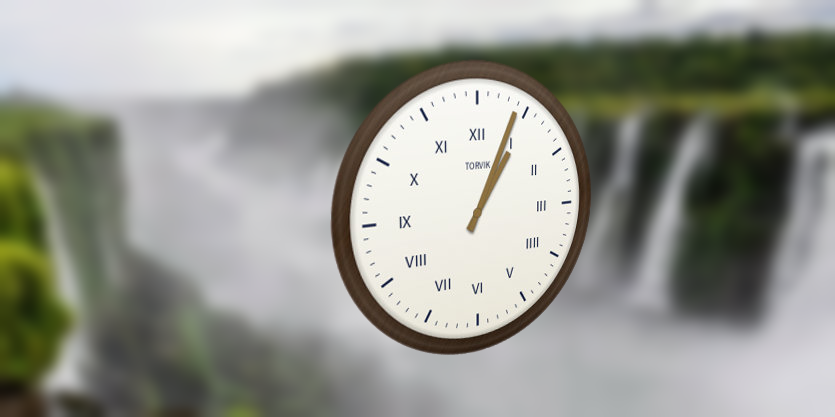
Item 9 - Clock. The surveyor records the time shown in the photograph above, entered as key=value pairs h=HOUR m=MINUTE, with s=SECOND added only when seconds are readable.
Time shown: h=1 m=4
